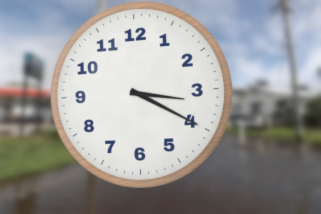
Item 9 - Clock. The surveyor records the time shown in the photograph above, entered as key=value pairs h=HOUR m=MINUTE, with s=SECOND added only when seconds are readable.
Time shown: h=3 m=20
